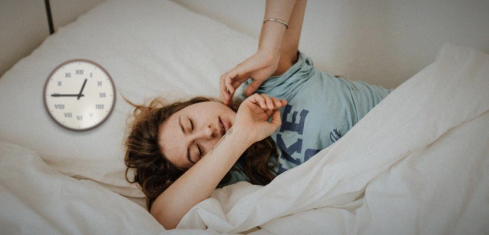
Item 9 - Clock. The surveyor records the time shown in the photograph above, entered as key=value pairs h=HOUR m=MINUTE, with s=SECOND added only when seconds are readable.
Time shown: h=12 m=45
